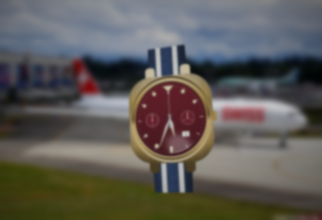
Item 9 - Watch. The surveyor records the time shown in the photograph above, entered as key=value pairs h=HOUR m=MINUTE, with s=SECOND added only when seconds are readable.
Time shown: h=5 m=34
